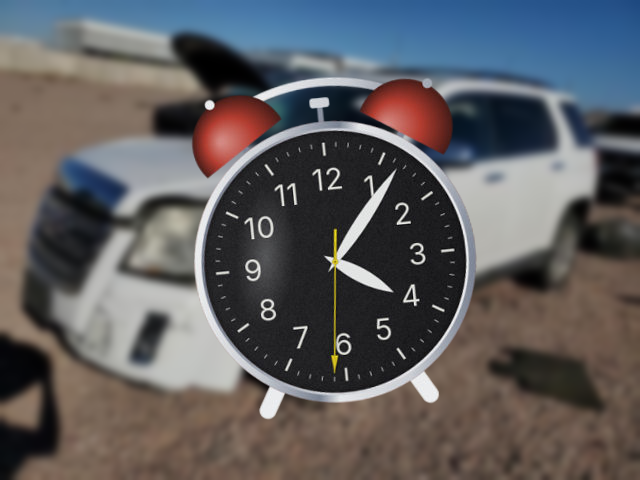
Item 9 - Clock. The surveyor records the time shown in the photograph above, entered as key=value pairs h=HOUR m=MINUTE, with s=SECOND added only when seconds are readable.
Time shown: h=4 m=6 s=31
